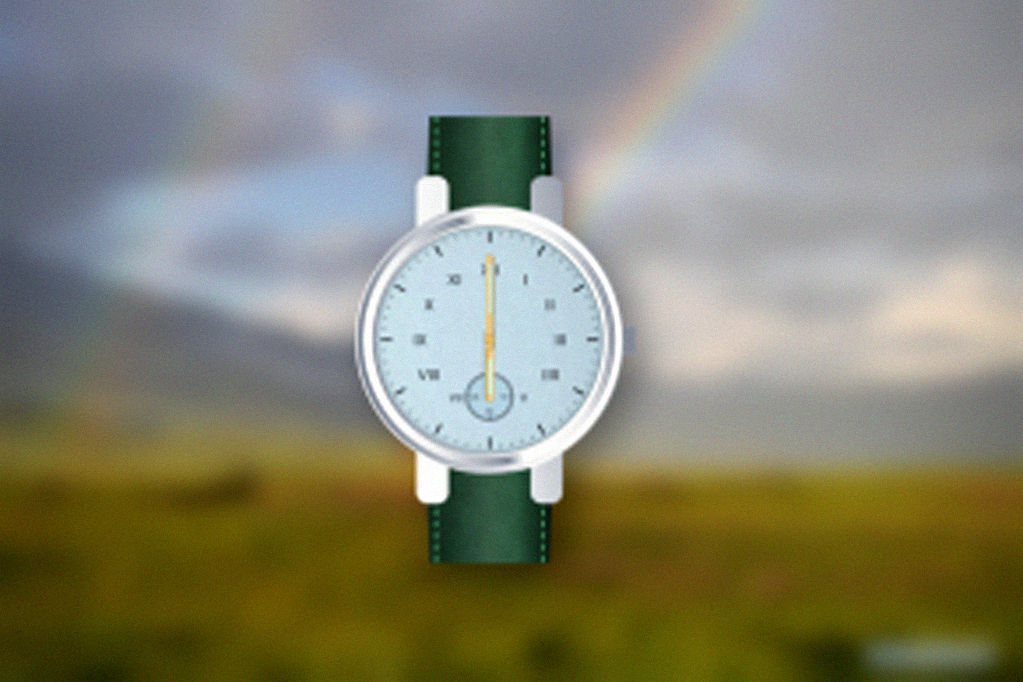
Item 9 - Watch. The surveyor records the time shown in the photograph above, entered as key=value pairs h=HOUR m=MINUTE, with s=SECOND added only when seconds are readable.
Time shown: h=6 m=0
